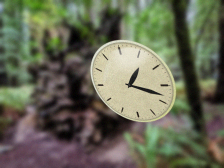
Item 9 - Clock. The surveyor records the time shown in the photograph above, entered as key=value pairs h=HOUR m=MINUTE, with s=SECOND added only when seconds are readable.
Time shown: h=1 m=18
